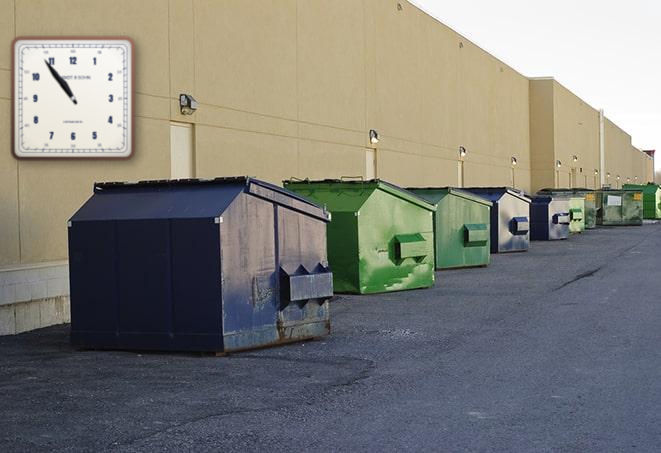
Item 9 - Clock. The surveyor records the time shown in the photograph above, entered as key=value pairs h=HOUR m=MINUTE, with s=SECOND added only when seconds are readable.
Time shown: h=10 m=54
